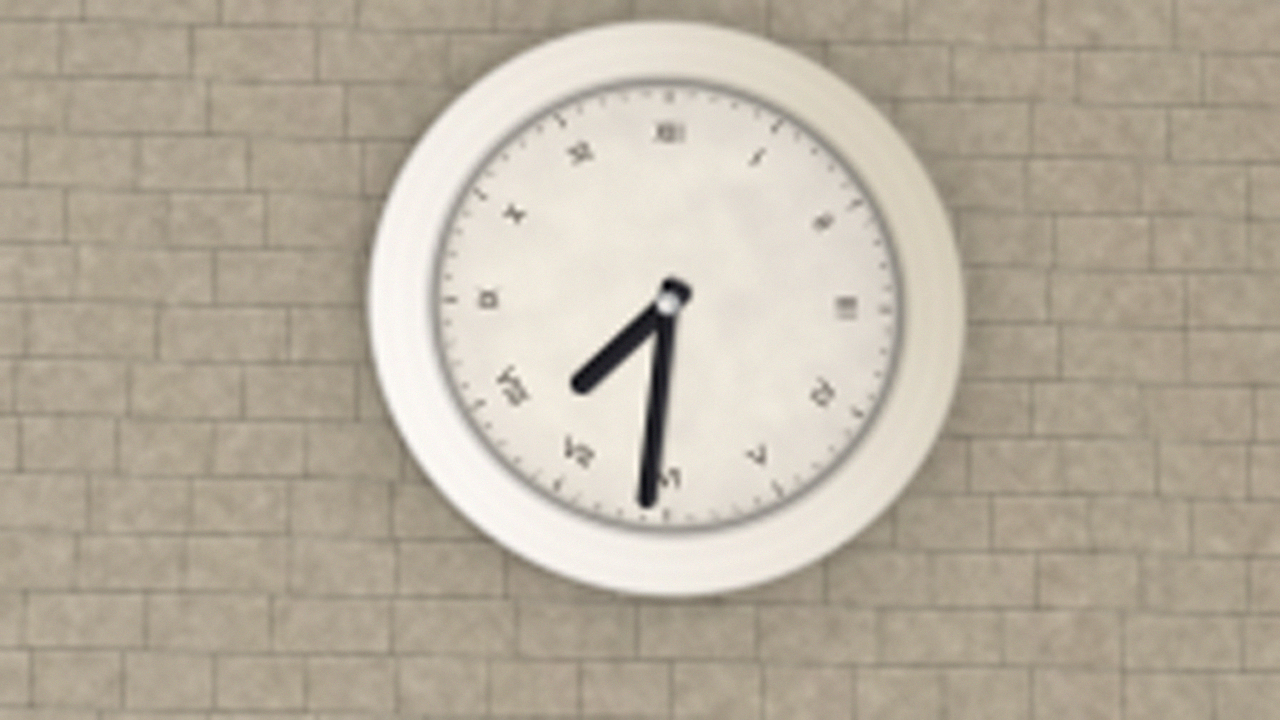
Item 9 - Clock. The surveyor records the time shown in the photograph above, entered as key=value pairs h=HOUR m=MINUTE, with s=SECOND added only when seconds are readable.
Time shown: h=7 m=31
